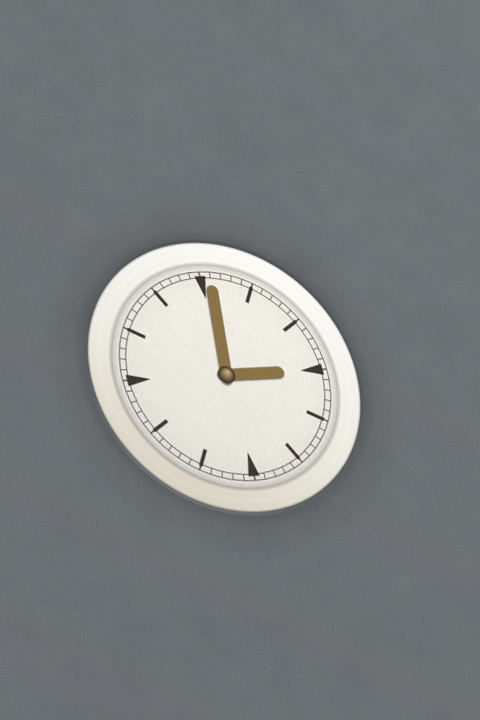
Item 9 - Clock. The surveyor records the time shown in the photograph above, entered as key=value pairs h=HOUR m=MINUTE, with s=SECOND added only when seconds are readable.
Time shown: h=3 m=1
